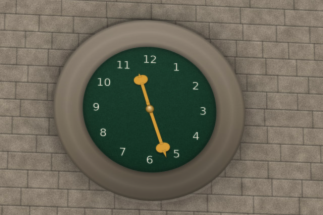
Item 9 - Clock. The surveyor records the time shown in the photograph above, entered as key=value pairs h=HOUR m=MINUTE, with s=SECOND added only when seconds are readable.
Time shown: h=11 m=27
